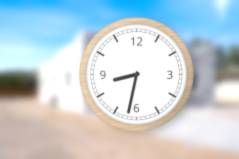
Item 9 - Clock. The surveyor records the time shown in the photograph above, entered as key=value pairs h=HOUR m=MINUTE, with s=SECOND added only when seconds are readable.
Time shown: h=8 m=32
